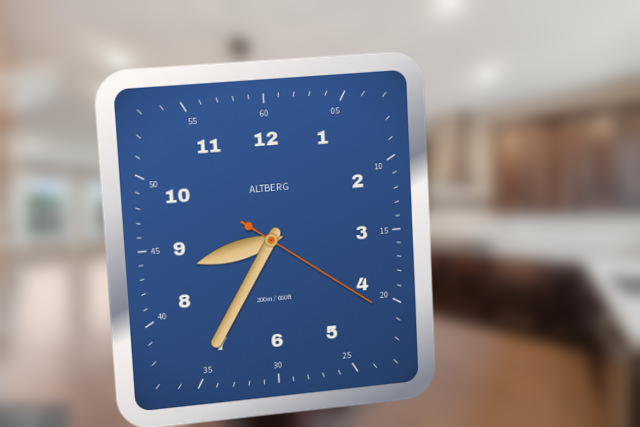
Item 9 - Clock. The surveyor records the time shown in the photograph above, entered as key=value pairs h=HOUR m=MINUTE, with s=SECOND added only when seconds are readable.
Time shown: h=8 m=35 s=21
